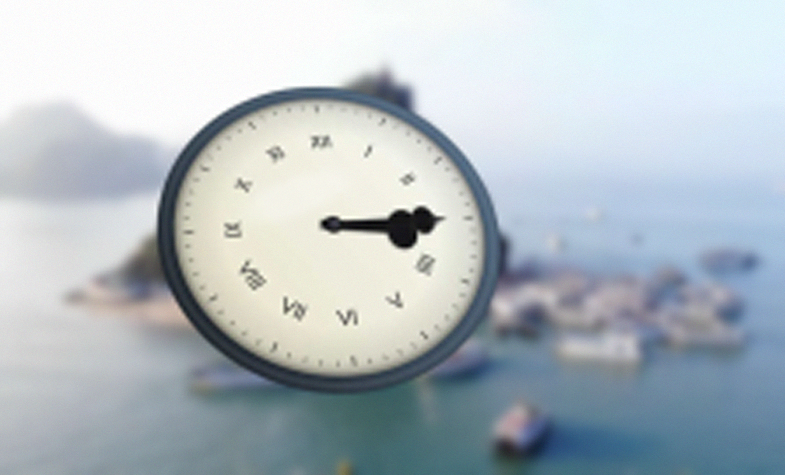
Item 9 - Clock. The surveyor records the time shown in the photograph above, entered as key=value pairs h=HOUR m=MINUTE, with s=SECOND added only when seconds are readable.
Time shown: h=3 m=15
